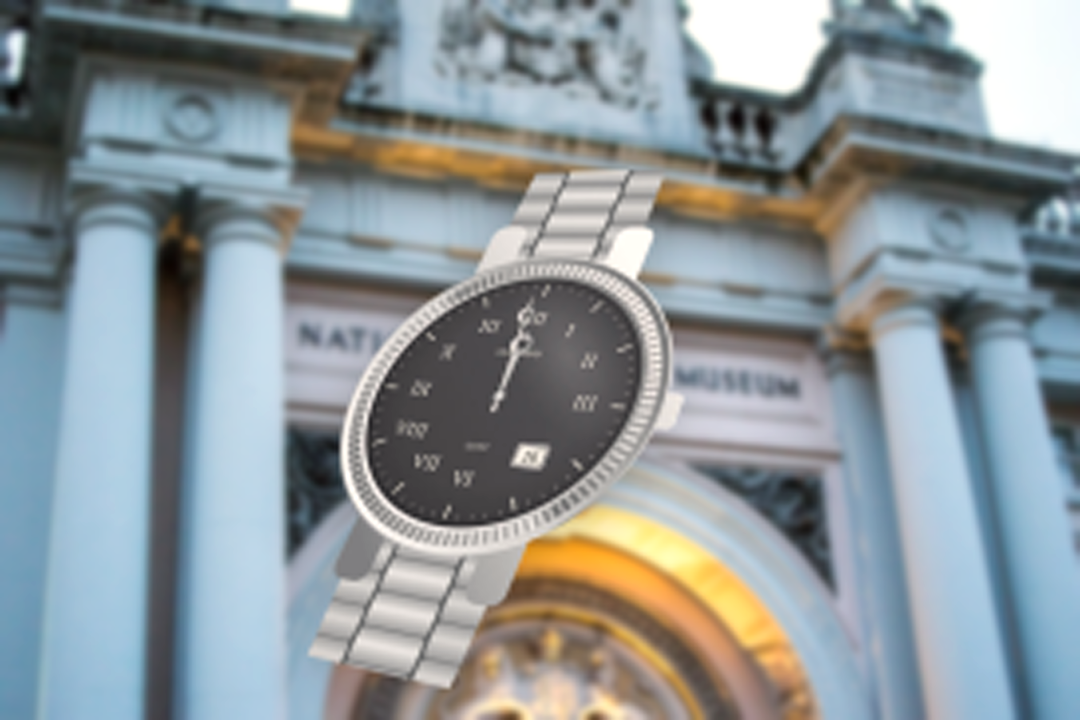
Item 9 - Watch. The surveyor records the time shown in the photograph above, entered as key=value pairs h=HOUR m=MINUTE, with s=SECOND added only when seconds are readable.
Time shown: h=11 m=59
